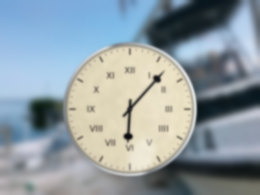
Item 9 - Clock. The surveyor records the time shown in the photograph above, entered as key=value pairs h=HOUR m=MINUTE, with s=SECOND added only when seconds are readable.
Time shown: h=6 m=7
